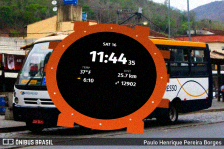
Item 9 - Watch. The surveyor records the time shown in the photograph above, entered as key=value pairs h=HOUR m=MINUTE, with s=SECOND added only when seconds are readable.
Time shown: h=11 m=44 s=35
